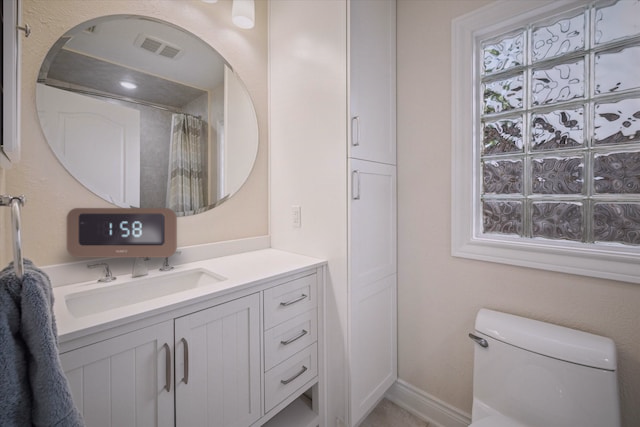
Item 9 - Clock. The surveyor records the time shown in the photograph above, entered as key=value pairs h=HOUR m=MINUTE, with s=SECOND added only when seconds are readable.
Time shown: h=1 m=58
